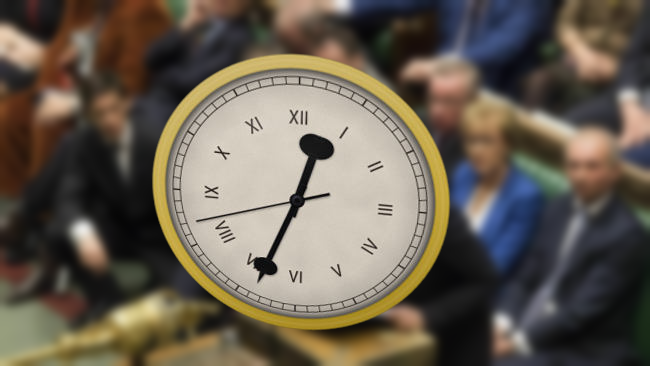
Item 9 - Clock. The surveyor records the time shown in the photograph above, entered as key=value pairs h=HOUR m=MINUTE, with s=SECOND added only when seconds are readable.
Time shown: h=12 m=33 s=42
